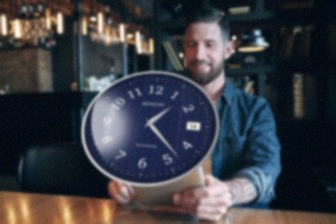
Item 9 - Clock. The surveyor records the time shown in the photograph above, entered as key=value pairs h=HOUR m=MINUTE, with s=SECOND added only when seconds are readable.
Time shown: h=1 m=23
